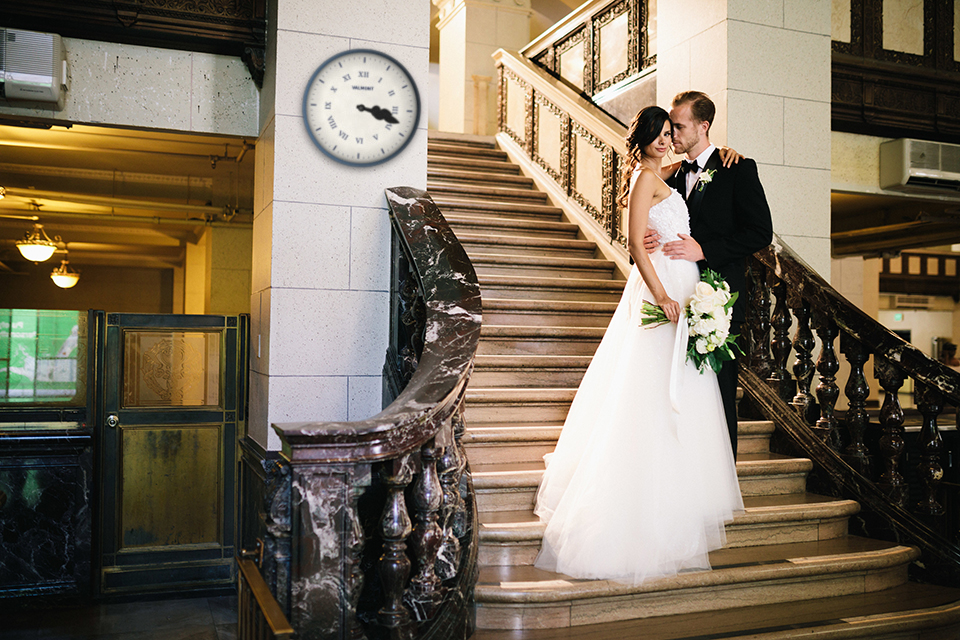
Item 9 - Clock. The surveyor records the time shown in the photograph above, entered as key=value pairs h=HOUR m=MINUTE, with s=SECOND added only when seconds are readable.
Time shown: h=3 m=18
